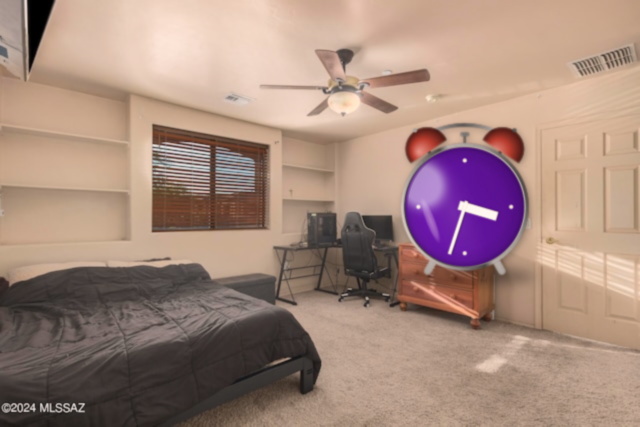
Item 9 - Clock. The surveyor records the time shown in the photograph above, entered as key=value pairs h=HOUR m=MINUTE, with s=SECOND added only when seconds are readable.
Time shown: h=3 m=33
